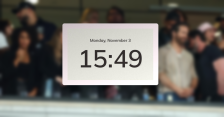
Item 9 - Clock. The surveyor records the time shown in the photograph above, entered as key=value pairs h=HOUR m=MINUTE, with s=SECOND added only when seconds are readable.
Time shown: h=15 m=49
